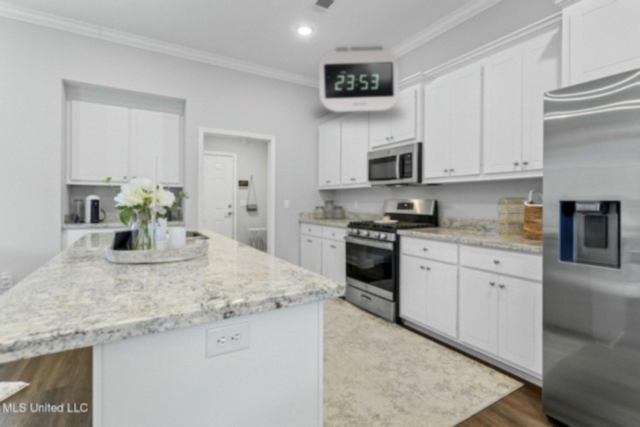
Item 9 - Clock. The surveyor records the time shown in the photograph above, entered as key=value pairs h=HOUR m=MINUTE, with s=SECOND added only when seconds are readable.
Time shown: h=23 m=53
